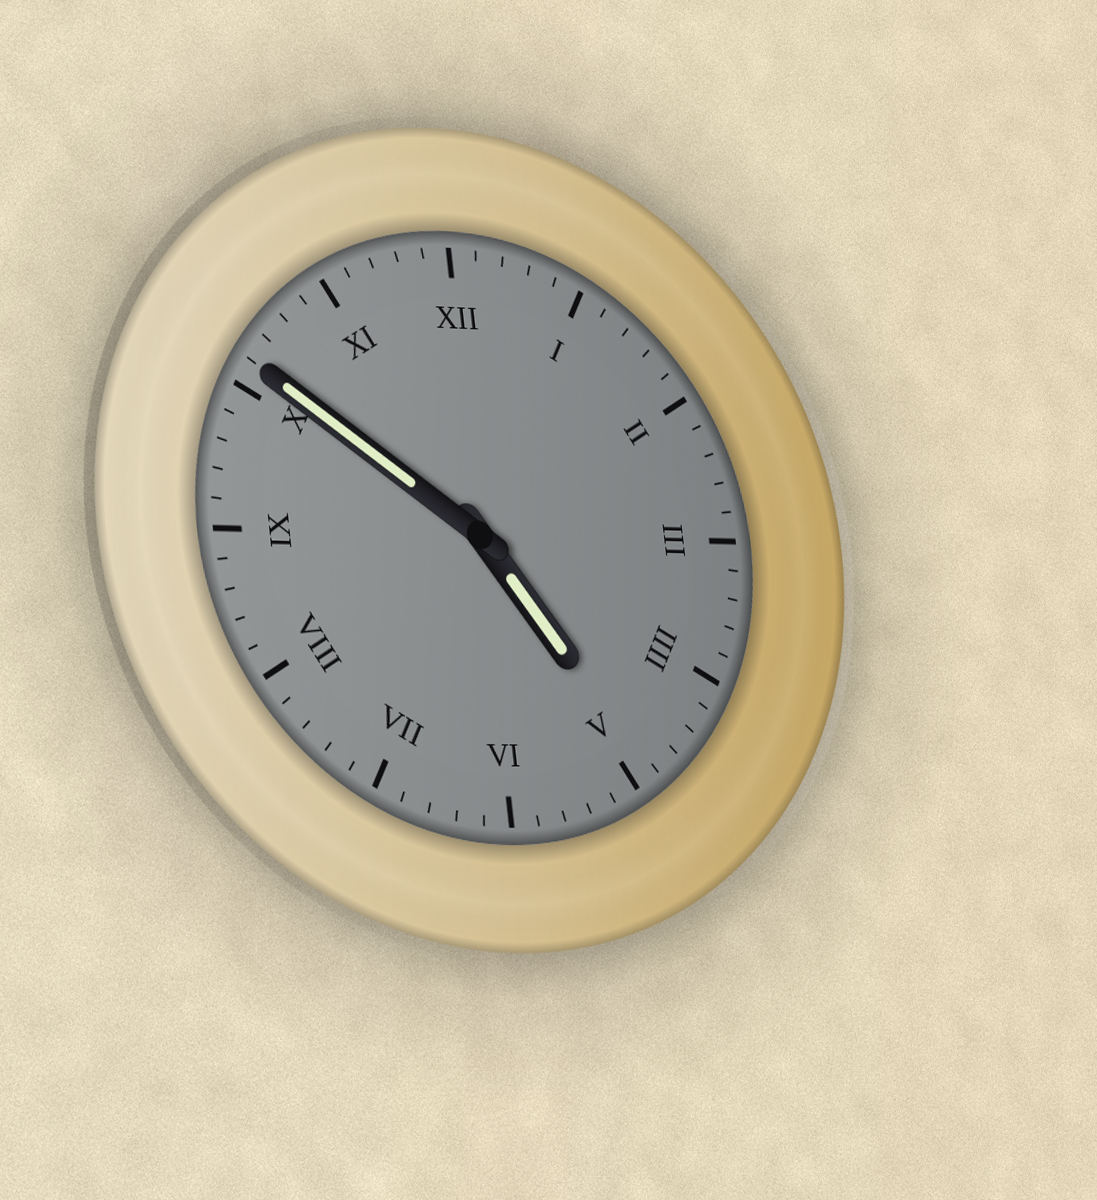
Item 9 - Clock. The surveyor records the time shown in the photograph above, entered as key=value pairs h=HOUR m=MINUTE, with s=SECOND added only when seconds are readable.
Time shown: h=4 m=51
